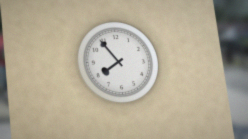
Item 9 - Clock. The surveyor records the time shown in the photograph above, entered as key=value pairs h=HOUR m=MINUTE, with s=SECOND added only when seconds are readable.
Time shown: h=7 m=54
